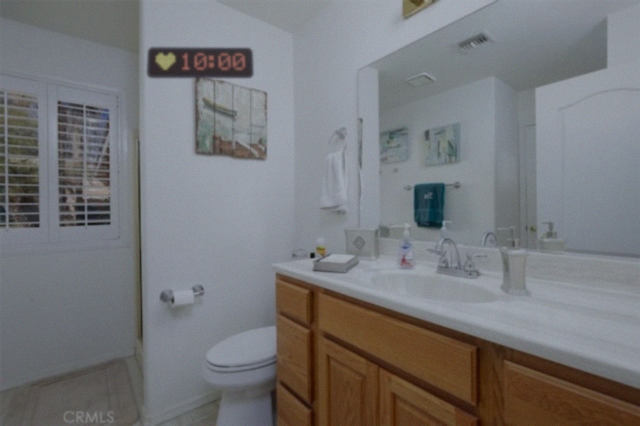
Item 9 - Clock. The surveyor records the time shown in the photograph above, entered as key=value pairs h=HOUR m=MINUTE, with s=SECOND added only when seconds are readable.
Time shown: h=10 m=0
